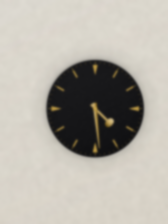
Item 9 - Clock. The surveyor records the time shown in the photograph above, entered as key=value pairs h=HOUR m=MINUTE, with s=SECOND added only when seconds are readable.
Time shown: h=4 m=29
